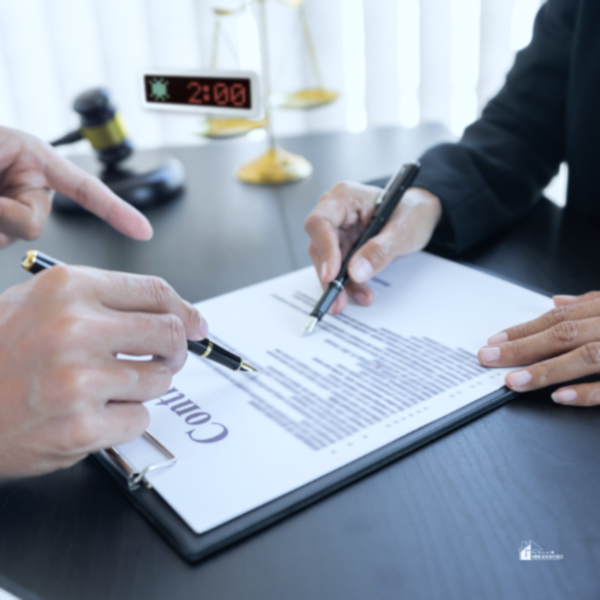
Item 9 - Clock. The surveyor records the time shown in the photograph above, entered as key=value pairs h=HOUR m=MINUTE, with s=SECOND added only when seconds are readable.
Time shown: h=2 m=0
